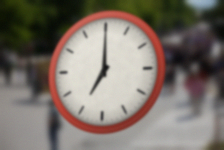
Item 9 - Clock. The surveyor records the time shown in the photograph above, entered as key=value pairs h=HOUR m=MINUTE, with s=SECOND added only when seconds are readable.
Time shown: h=7 m=0
